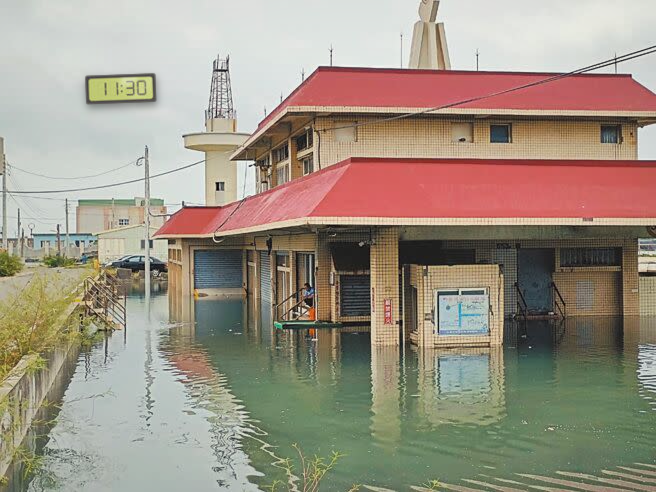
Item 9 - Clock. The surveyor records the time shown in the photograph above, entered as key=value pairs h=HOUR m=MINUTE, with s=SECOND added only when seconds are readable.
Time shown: h=11 m=30
